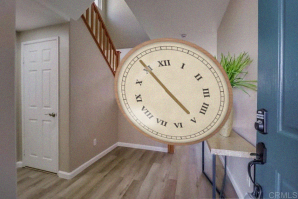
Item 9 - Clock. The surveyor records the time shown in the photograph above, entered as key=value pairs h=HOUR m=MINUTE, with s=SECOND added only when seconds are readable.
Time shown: h=4 m=55
